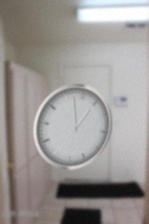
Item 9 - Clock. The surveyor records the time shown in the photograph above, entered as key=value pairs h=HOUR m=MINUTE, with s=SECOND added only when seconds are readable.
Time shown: h=12 m=57
